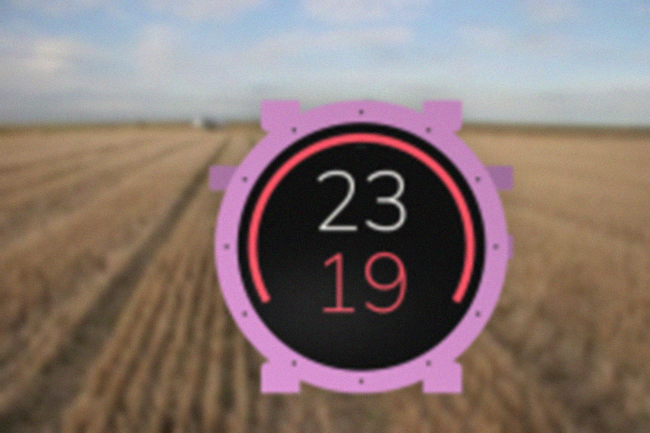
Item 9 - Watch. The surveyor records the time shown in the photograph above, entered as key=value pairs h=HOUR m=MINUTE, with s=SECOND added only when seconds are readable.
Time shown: h=23 m=19
